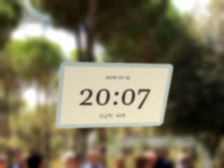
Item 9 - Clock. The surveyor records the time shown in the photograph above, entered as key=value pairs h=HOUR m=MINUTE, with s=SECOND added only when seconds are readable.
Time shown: h=20 m=7
